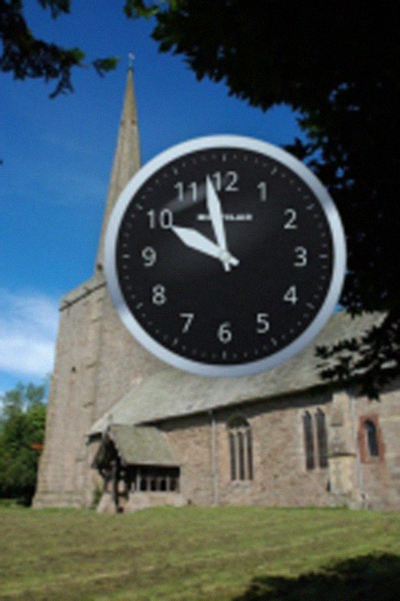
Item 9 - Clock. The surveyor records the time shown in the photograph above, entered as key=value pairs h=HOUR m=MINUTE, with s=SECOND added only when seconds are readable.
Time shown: h=9 m=58
